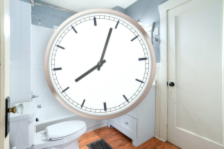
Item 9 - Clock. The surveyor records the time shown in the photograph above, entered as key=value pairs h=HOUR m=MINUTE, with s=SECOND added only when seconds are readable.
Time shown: h=8 m=4
